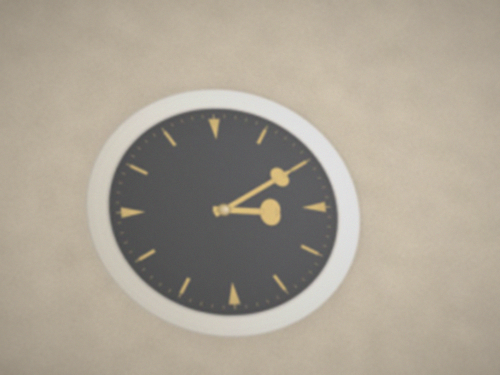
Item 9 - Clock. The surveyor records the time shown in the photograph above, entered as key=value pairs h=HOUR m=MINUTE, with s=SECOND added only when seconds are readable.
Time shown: h=3 m=10
